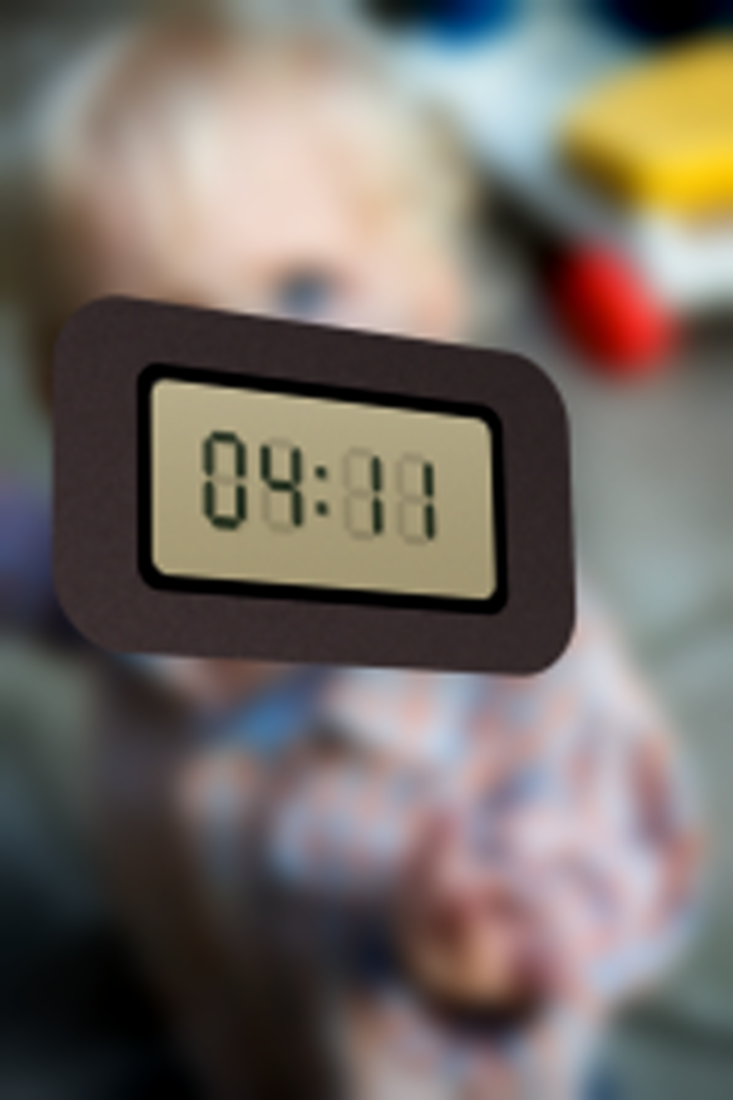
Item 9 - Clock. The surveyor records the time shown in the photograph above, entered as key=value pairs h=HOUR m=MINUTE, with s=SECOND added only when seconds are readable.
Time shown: h=4 m=11
